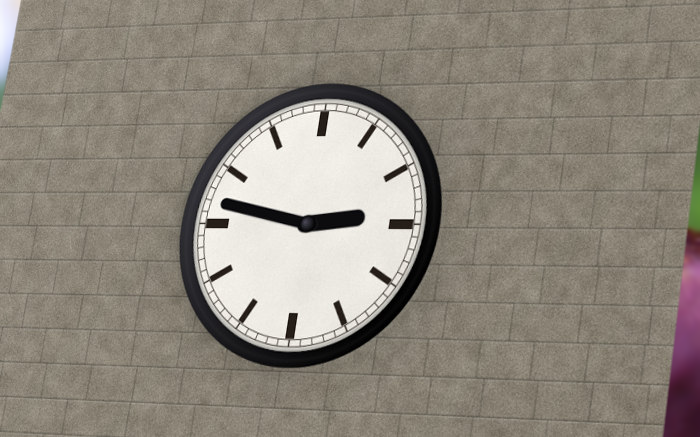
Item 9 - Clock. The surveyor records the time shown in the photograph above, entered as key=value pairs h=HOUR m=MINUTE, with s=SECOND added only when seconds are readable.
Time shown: h=2 m=47
